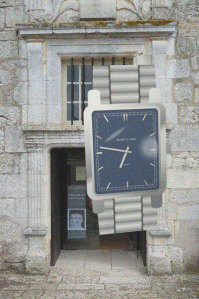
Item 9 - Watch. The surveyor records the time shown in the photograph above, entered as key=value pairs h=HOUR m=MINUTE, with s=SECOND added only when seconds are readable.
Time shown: h=6 m=47
